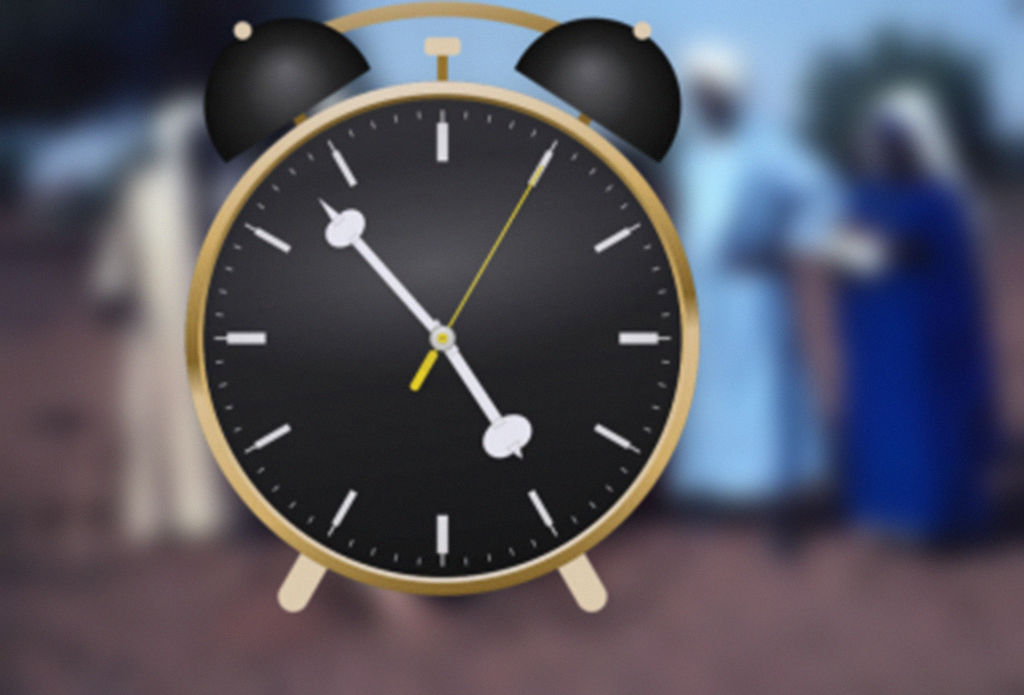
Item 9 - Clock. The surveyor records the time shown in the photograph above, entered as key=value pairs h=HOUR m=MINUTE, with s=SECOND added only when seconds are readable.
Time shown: h=4 m=53 s=5
